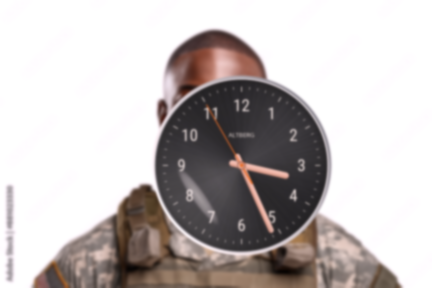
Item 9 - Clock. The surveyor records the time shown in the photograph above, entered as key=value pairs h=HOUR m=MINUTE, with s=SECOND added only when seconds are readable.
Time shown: h=3 m=25 s=55
